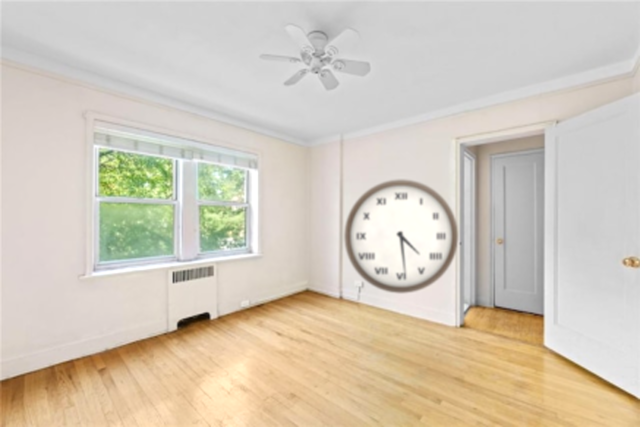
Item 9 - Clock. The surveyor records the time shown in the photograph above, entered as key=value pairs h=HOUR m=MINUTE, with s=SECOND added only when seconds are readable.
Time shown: h=4 m=29
